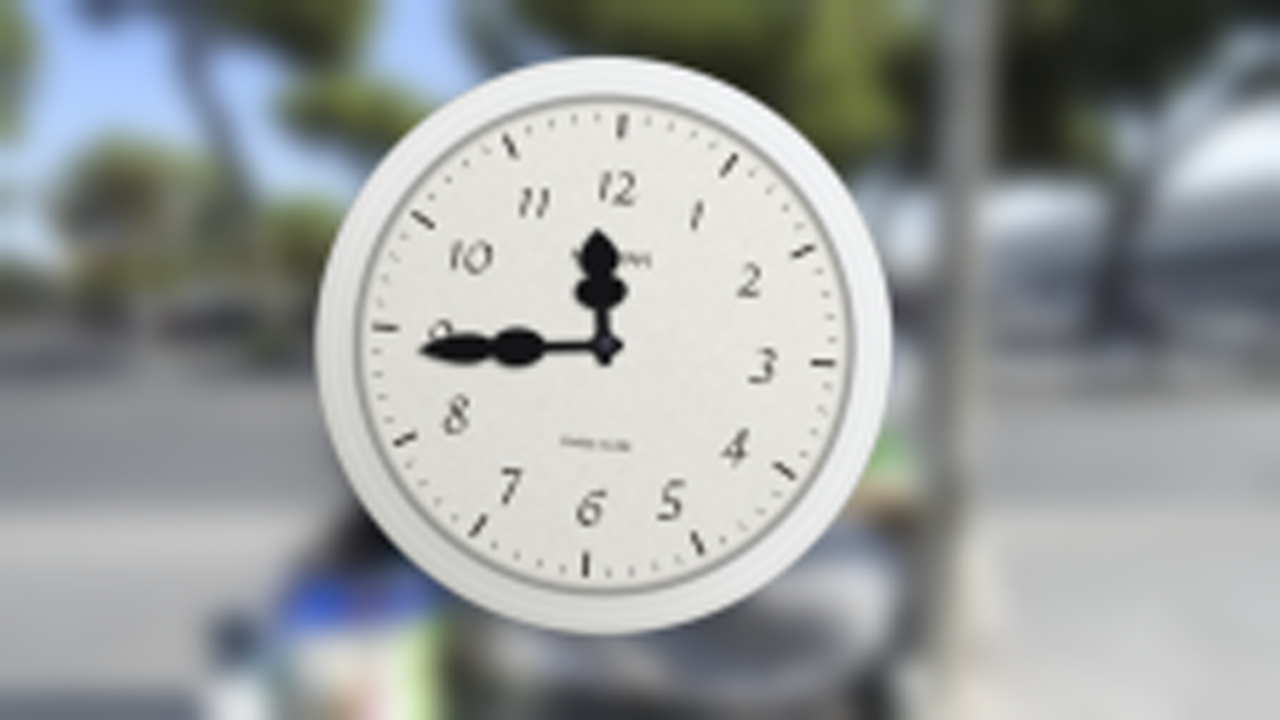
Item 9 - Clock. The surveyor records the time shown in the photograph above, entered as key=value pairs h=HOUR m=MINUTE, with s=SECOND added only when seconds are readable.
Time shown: h=11 m=44
